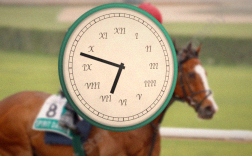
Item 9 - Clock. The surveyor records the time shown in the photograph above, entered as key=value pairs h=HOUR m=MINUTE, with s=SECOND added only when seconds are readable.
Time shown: h=6 m=48
